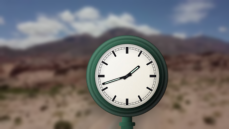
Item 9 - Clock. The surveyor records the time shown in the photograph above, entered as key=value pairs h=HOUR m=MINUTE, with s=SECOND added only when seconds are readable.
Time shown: h=1 m=42
